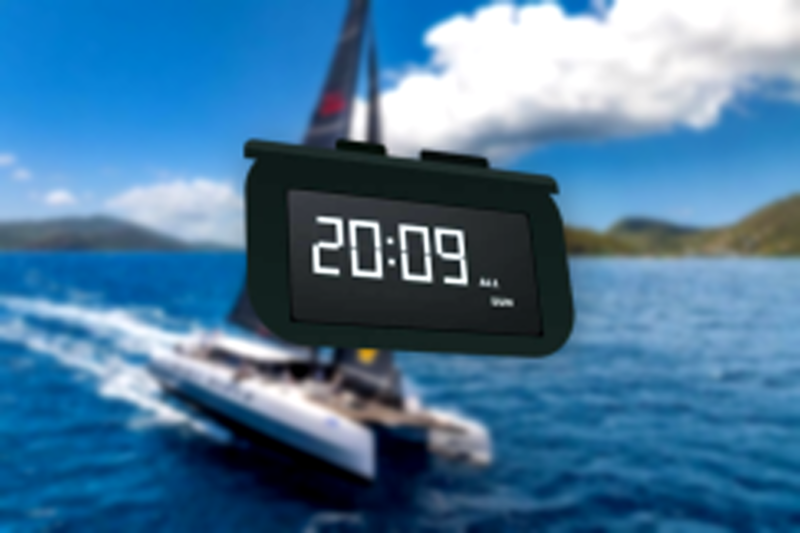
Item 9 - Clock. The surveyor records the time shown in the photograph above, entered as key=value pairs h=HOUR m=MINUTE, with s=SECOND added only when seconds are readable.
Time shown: h=20 m=9
